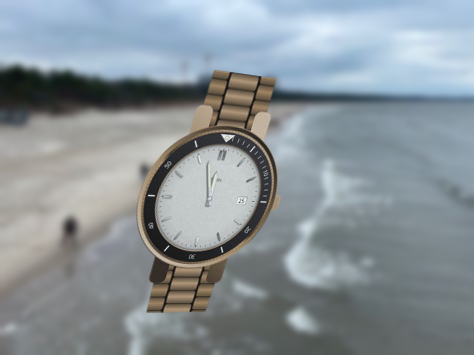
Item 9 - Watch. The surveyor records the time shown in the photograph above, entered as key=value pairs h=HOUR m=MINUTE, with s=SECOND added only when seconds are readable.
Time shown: h=11 m=57
